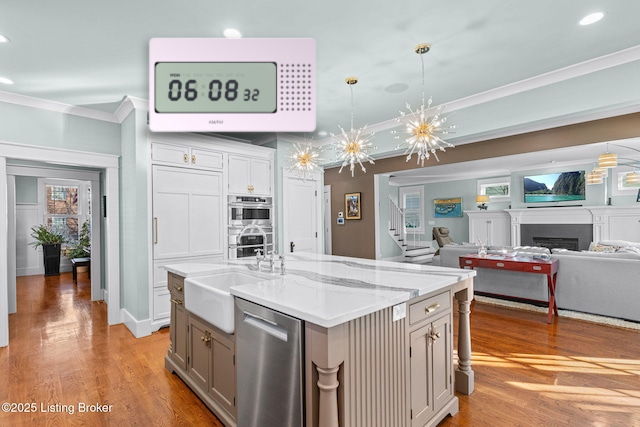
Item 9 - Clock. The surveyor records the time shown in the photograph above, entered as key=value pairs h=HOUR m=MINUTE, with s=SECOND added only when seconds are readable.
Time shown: h=6 m=8 s=32
